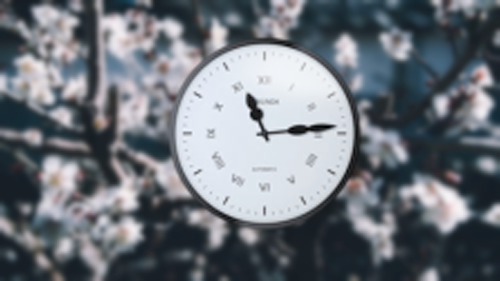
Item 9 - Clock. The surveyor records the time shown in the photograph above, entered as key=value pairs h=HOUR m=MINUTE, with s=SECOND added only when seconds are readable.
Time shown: h=11 m=14
